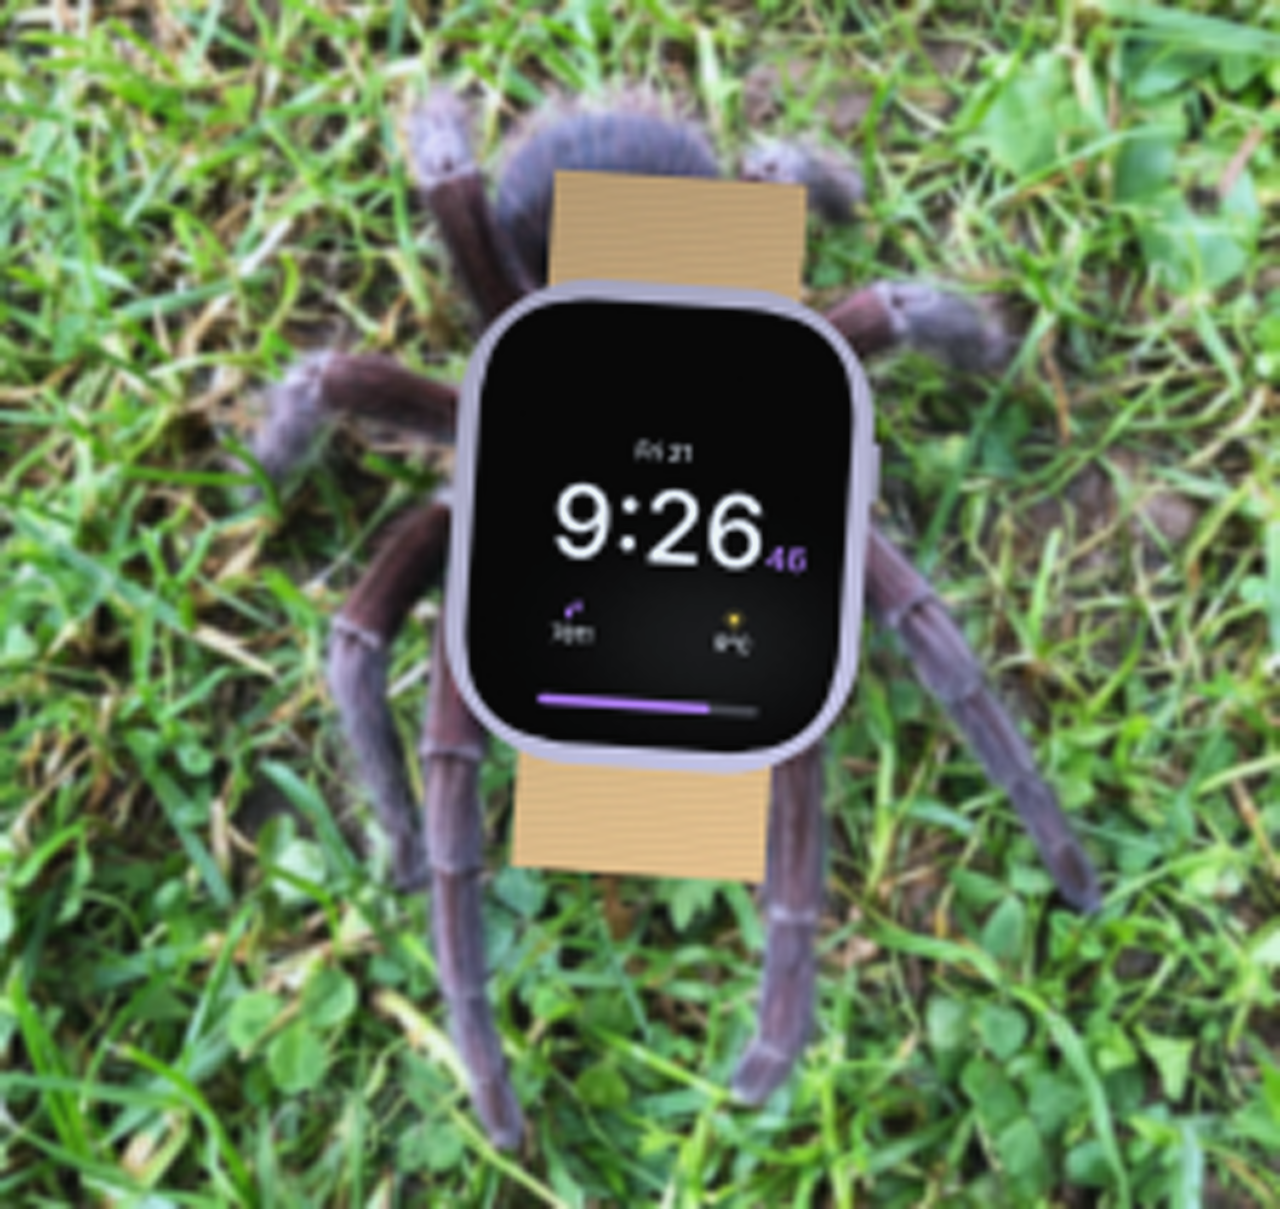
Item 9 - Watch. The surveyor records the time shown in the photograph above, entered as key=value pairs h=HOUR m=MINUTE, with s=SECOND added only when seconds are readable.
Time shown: h=9 m=26
